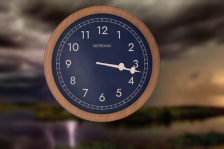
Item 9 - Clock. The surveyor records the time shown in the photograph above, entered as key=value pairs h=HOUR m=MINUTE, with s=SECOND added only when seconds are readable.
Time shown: h=3 m=17
